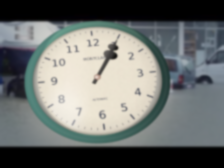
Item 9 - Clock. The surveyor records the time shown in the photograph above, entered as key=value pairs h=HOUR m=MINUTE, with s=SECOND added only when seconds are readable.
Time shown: h=1 m=5
